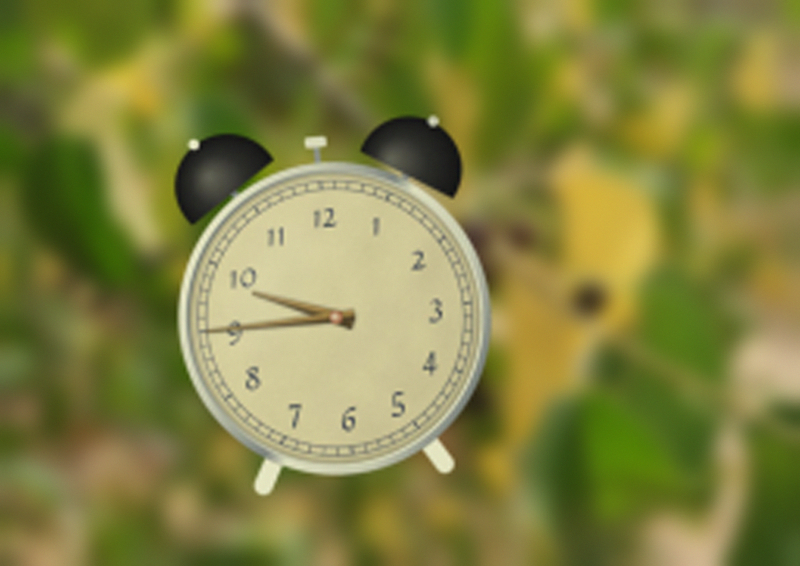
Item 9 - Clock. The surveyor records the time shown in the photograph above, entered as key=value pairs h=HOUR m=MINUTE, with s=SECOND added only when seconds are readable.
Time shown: h=9 m=45
